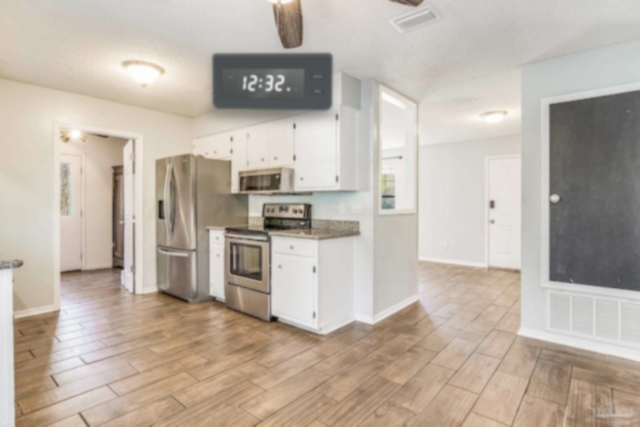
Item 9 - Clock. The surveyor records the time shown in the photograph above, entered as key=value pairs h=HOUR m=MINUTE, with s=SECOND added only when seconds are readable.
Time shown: h=12 m=32
